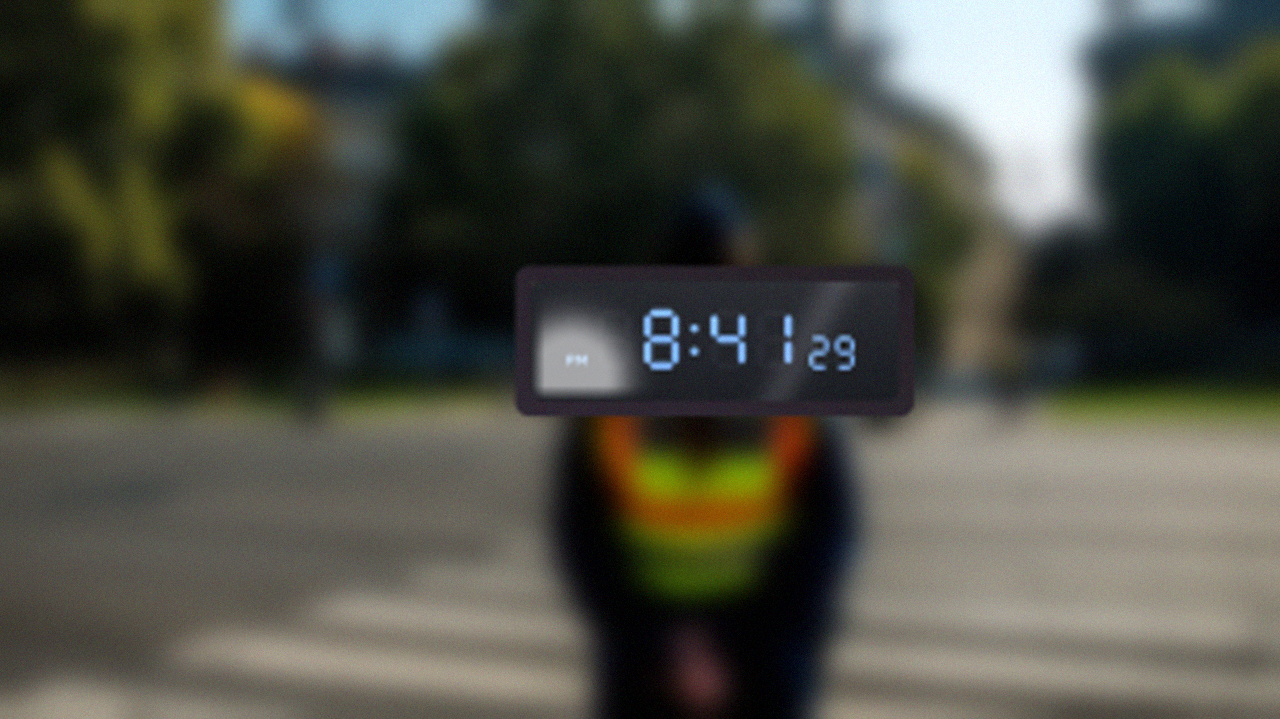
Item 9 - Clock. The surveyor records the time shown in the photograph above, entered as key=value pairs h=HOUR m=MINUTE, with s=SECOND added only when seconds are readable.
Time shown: h=8 m=41 s=29
